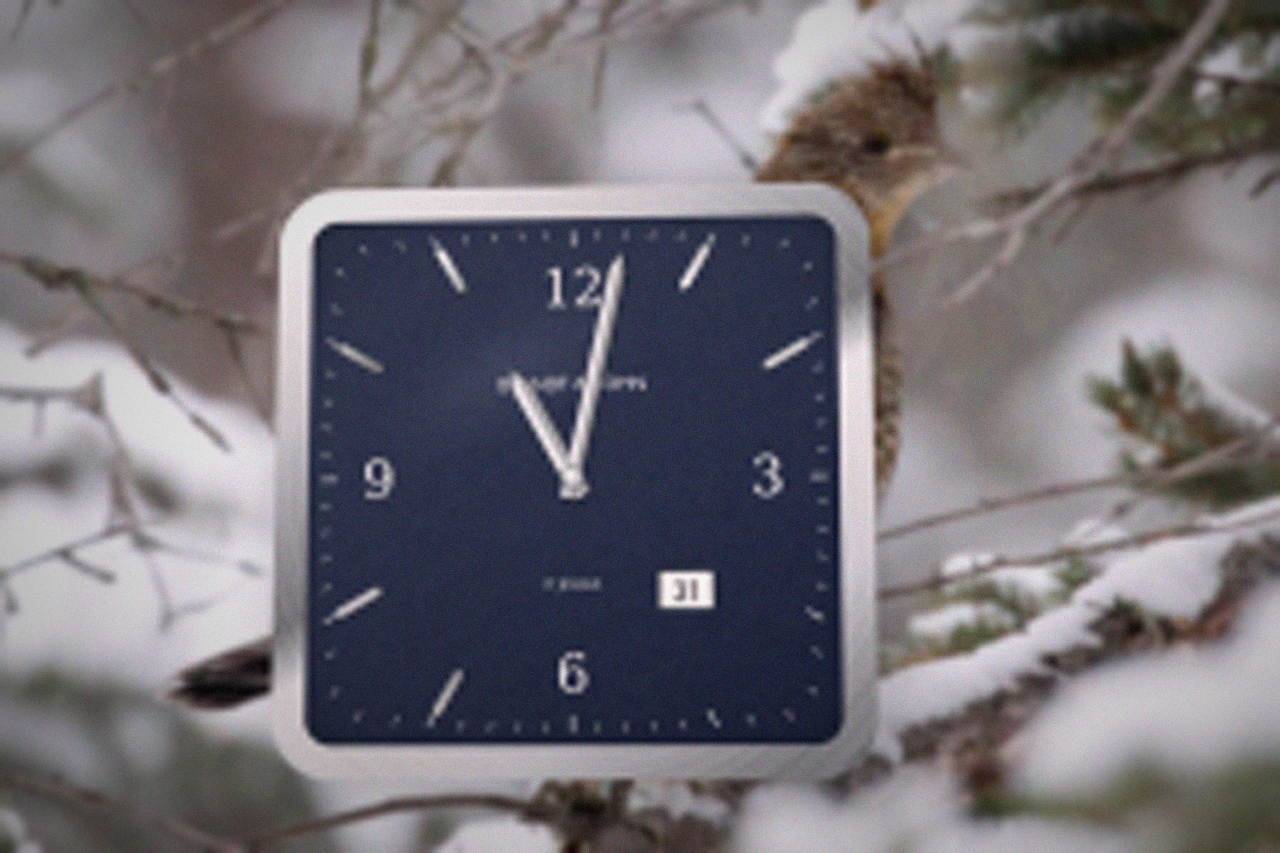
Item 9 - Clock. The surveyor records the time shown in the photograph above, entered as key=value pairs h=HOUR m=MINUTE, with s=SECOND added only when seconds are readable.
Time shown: h=11 m=2
